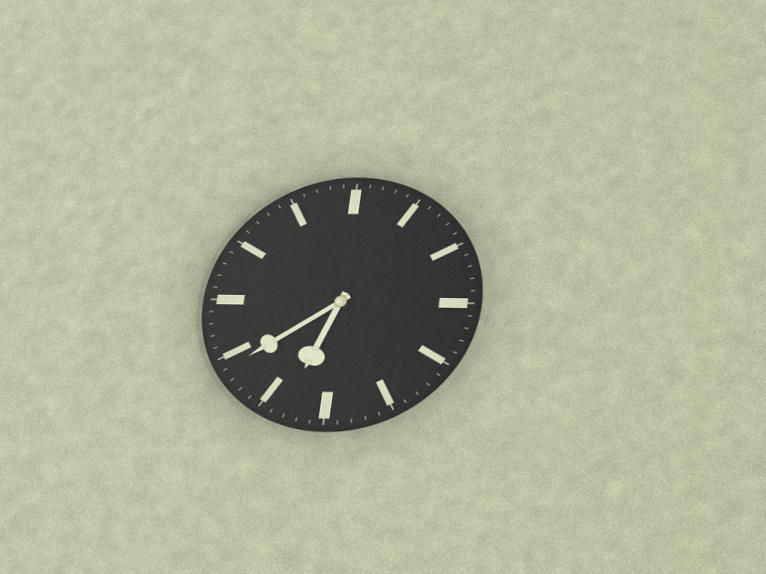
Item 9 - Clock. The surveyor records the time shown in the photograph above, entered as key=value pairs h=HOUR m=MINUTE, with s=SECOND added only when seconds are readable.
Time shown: h=6 m=39
